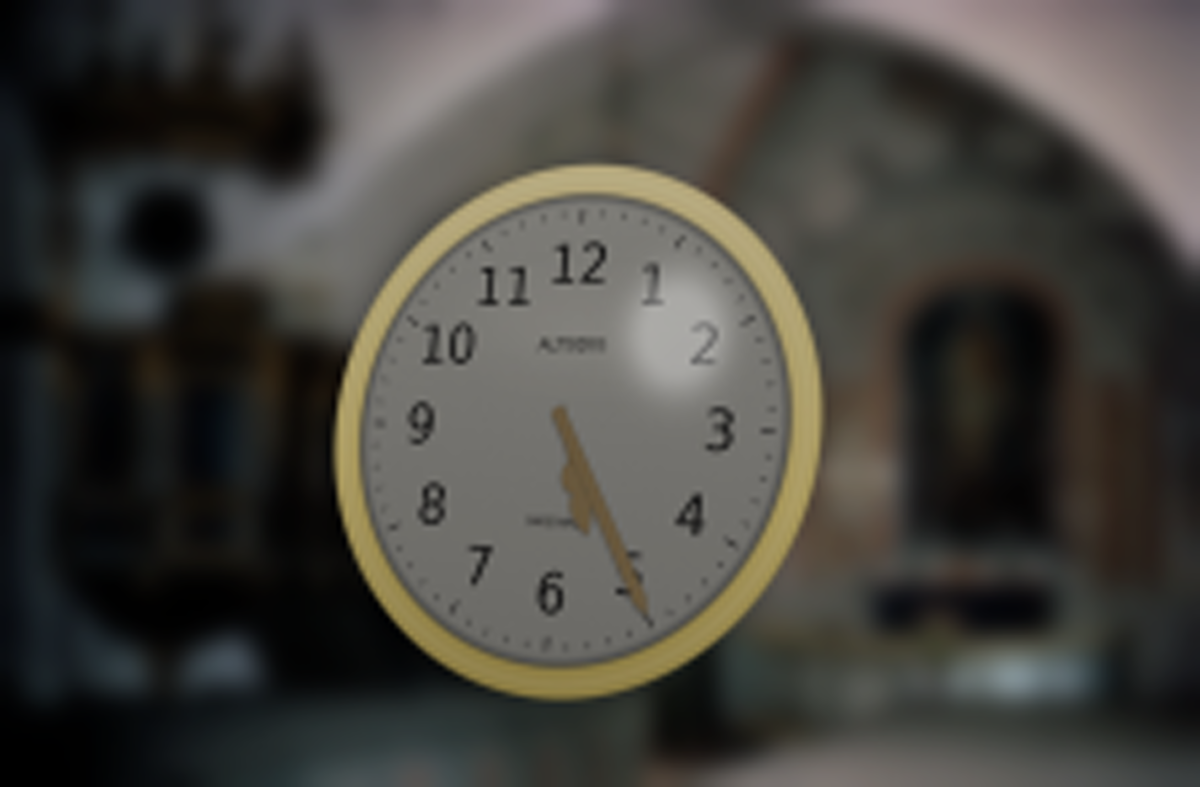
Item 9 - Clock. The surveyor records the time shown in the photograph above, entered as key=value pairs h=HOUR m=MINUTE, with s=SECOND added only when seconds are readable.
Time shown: h=5 m=25
